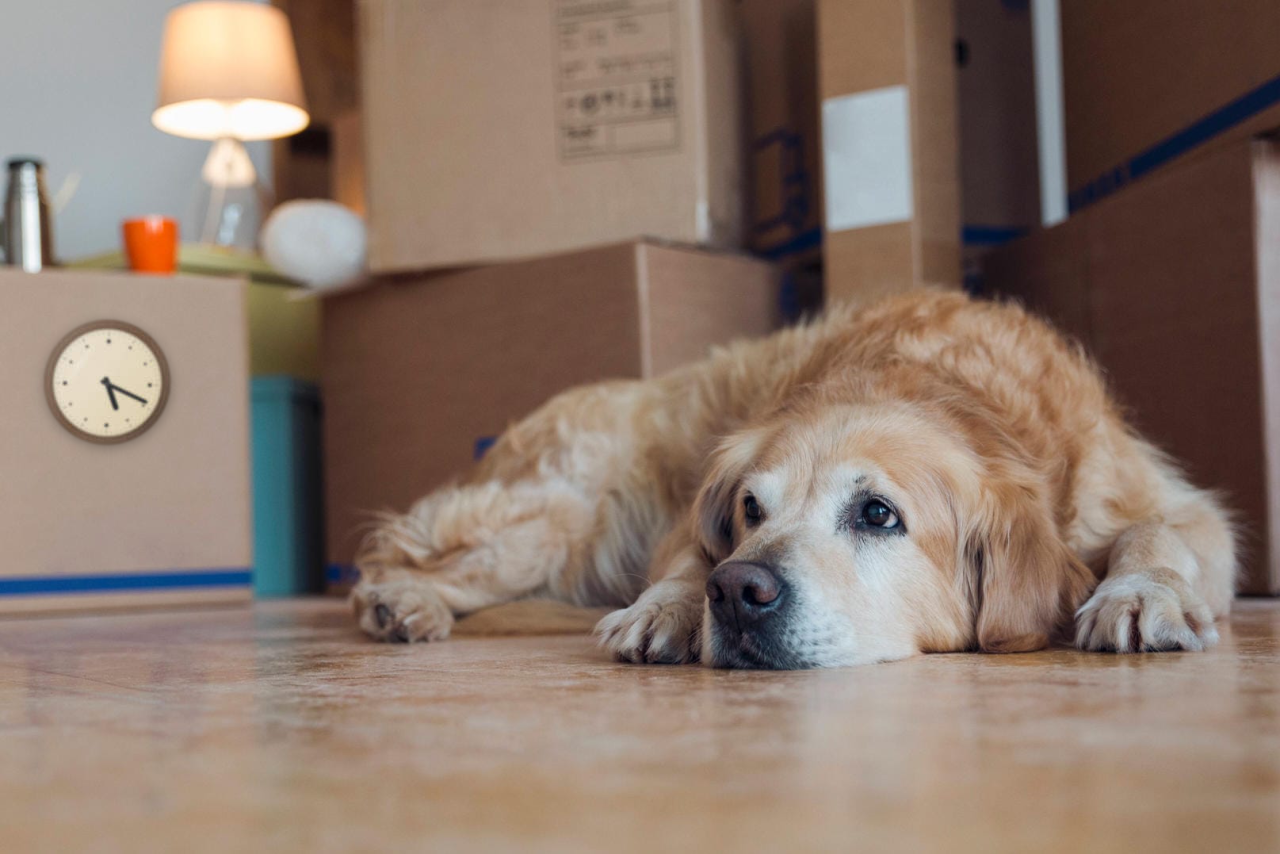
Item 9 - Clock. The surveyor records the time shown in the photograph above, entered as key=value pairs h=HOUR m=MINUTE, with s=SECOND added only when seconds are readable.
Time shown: h=5 m=19
